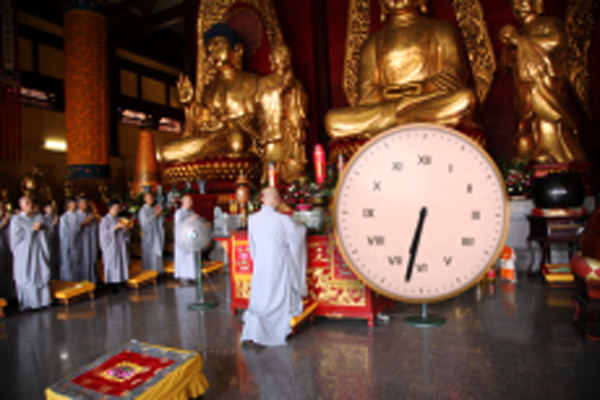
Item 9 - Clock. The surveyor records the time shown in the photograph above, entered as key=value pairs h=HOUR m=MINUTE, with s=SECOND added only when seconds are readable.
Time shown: h=6 m=32
